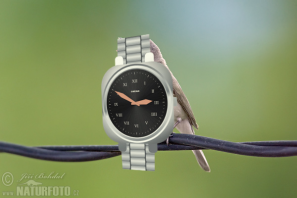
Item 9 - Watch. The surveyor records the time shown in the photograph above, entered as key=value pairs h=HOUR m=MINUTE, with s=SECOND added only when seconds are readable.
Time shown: h=2 m=50
